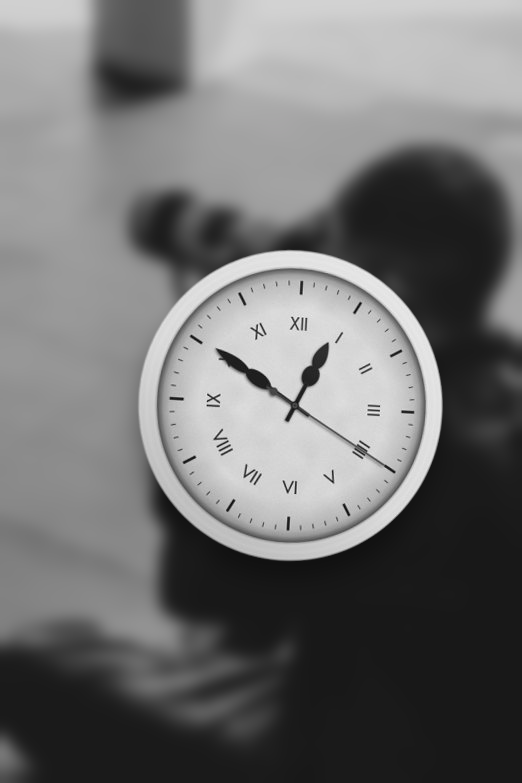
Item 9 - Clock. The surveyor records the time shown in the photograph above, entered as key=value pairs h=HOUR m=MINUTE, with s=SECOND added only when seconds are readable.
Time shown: h=12 m=50 s=20
